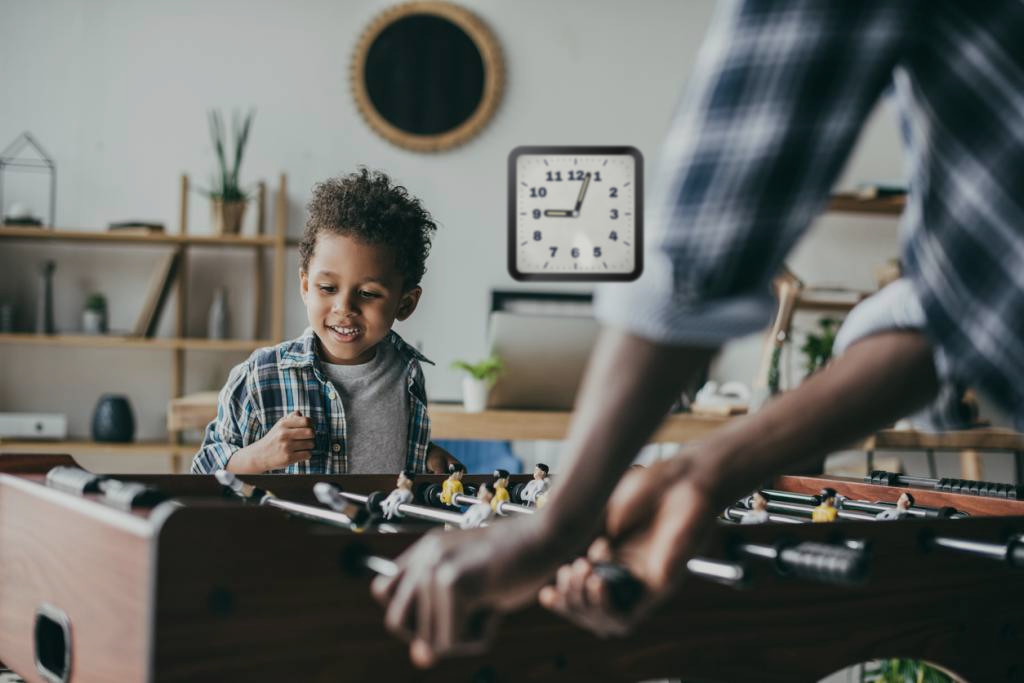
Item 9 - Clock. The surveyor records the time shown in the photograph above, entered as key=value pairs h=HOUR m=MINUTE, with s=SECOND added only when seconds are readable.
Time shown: h=9 m=3
